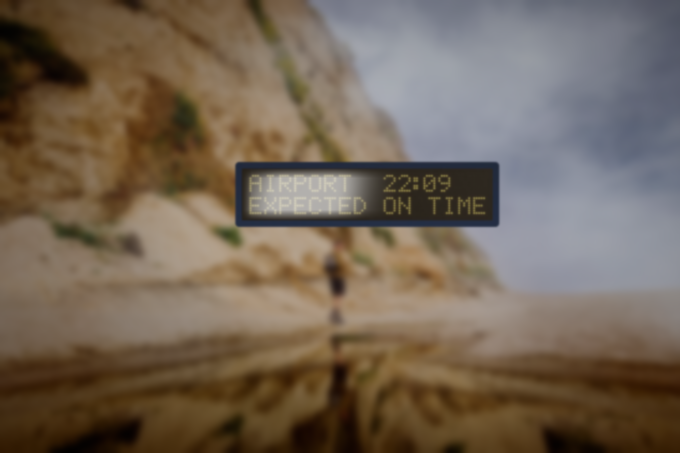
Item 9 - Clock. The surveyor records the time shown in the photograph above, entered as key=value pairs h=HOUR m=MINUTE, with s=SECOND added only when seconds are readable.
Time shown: h=22 m=9
